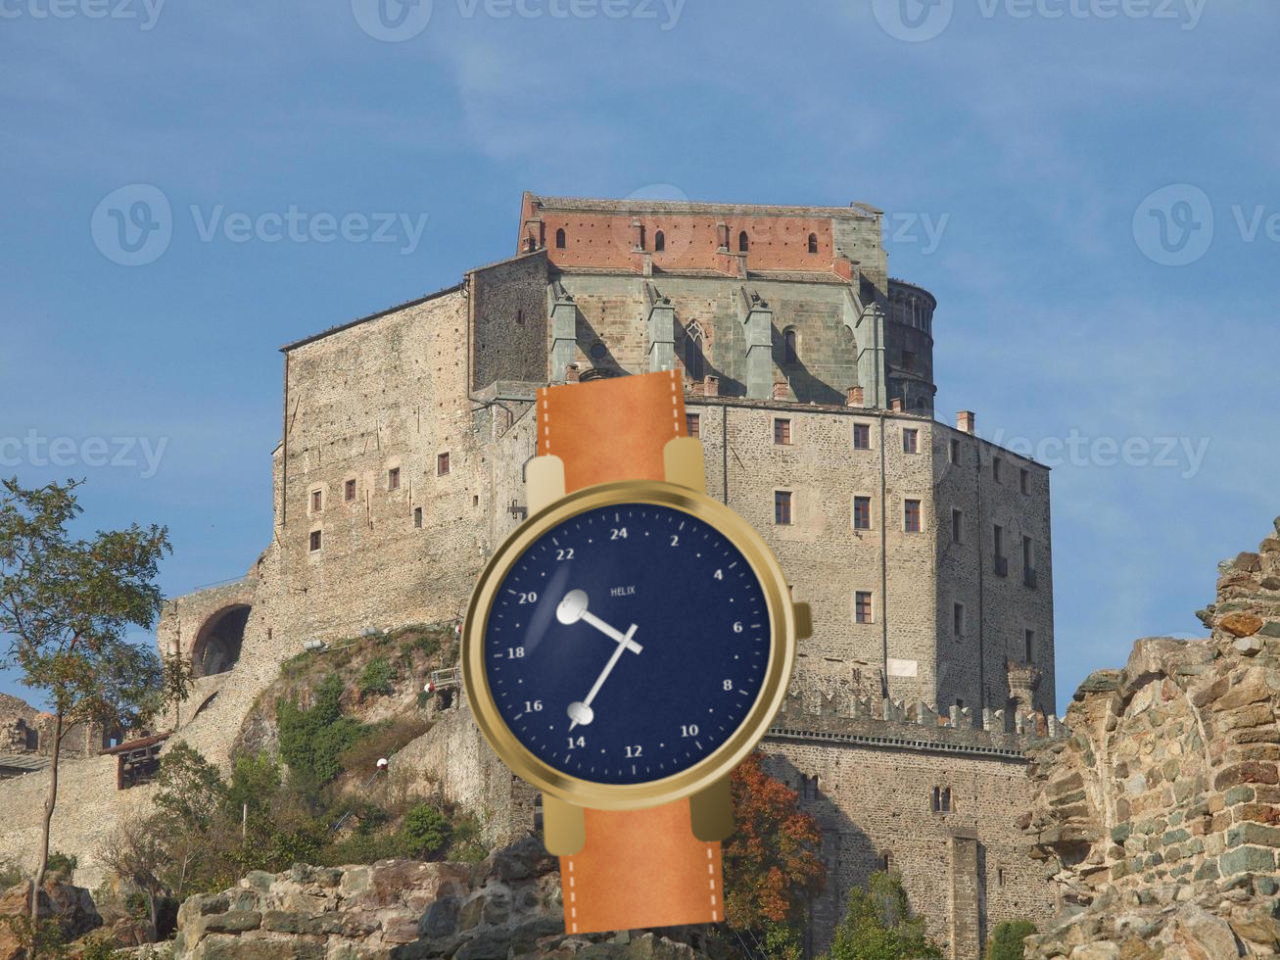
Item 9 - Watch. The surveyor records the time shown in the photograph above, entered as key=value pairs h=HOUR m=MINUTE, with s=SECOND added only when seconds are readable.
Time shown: h=20 m=36
